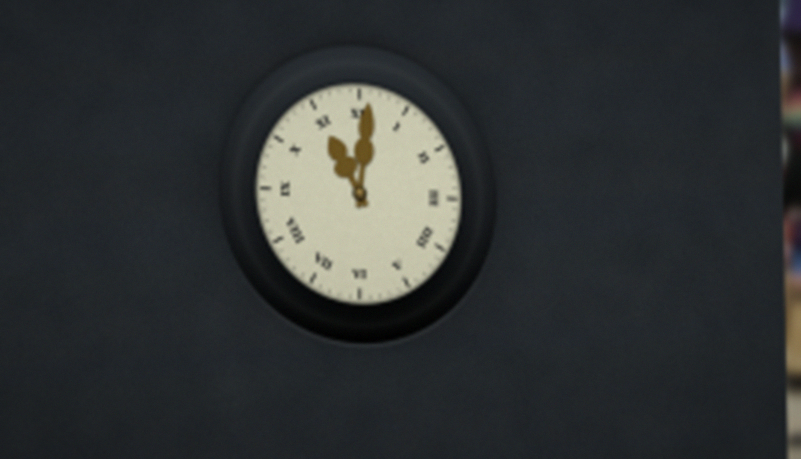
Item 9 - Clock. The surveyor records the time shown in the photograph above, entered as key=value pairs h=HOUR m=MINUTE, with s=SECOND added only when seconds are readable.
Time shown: h=11 m=1
